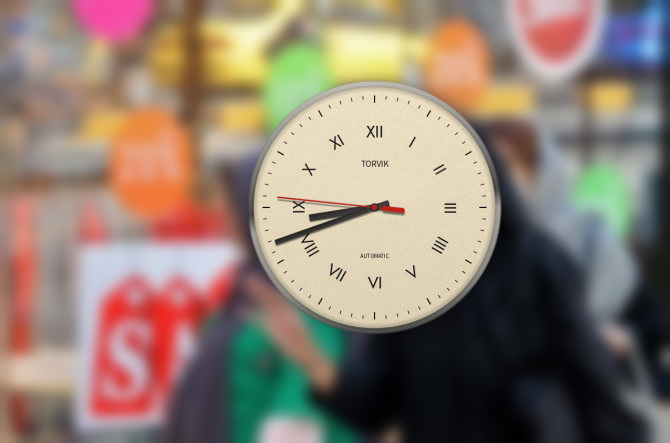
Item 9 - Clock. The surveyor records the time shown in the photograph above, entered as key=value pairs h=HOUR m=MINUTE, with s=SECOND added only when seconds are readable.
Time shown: h=8 m=41 s=46
